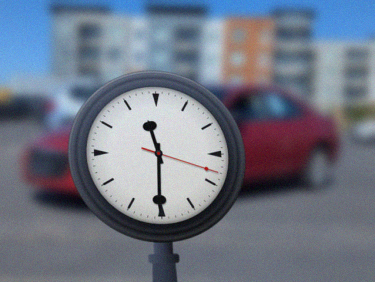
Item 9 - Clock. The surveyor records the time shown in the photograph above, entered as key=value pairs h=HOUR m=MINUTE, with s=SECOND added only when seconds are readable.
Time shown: h=11 m=30 s=18
